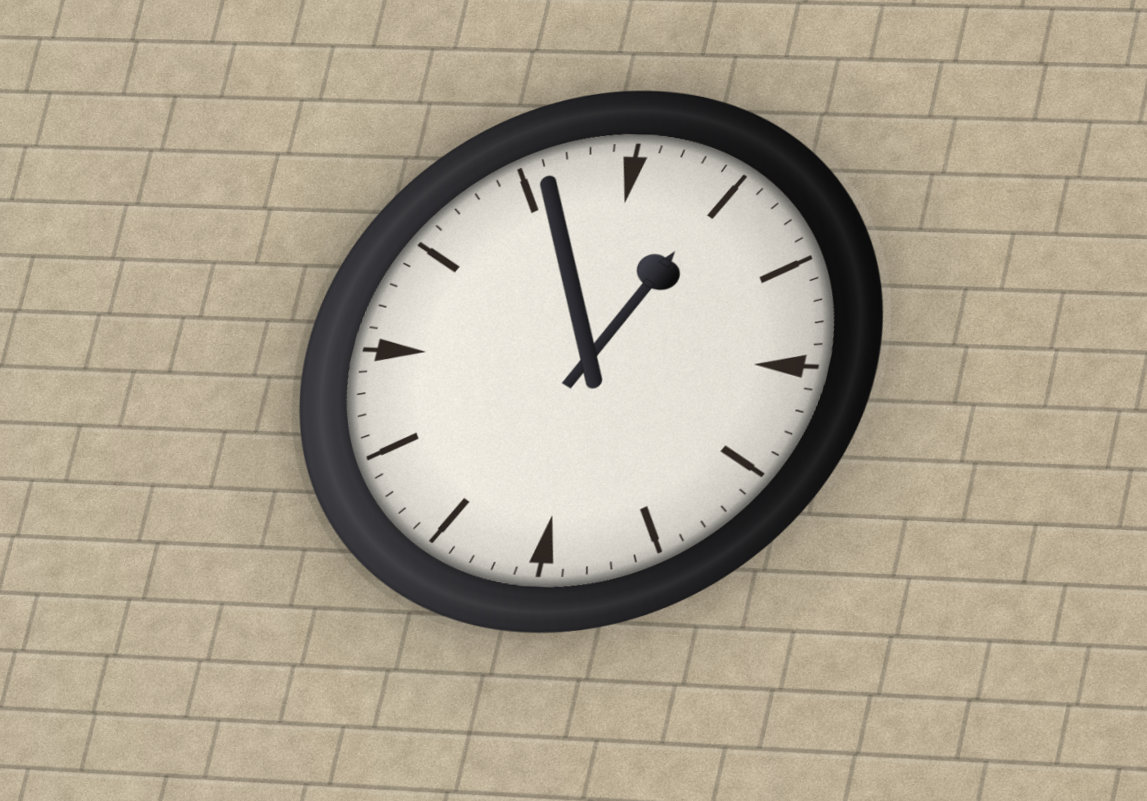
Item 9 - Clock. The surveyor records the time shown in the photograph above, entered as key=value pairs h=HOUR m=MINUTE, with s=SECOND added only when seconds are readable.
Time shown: h=12 m=56
